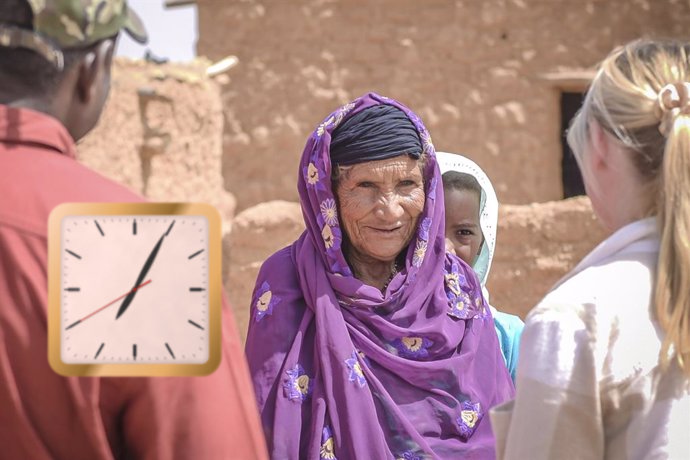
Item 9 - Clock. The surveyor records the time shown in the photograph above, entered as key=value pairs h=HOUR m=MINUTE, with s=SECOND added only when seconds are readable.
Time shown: h=7 m=4 s=40
